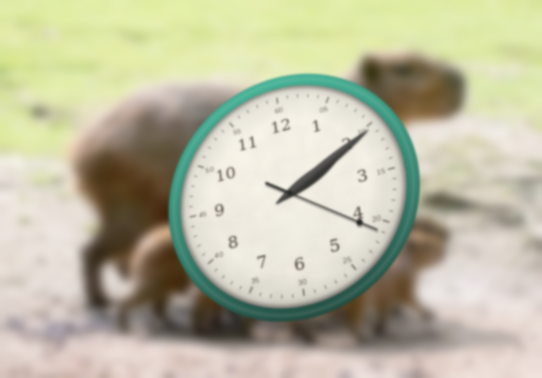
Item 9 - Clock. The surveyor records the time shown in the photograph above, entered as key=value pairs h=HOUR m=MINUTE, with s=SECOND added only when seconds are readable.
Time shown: h=2 m=10 s=21
